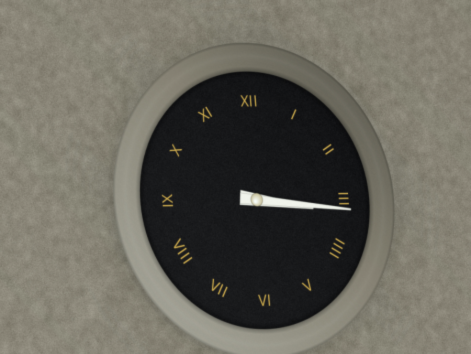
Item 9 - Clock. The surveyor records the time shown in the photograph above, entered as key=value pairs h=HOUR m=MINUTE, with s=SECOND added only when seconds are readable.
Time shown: h=3 m=16
